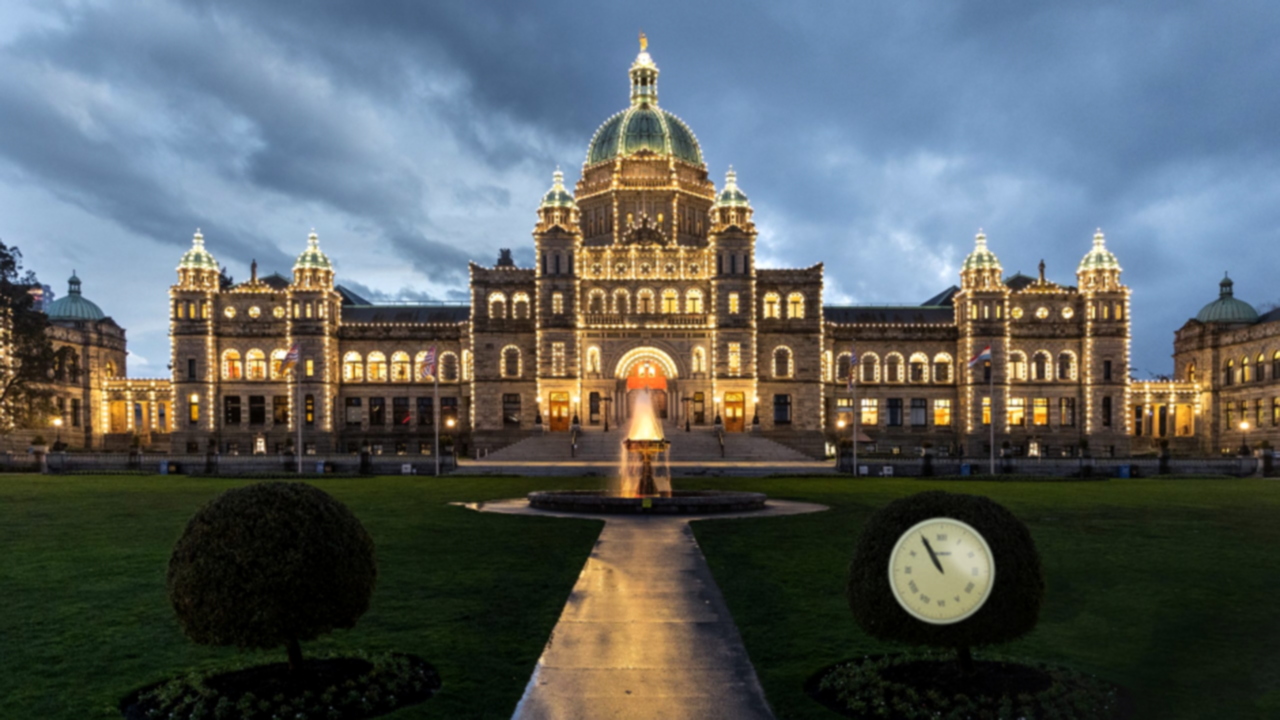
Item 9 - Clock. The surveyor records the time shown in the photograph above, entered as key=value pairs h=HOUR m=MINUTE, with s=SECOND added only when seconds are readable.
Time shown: h=10 m=55
